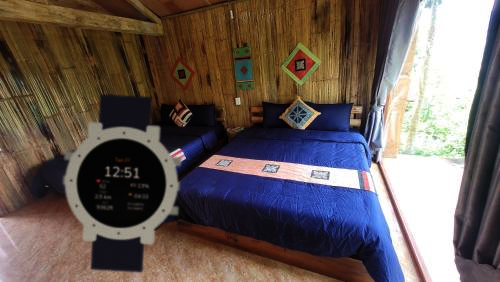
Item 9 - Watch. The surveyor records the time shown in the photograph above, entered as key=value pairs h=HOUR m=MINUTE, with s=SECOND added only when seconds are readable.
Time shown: h=12 m=51
